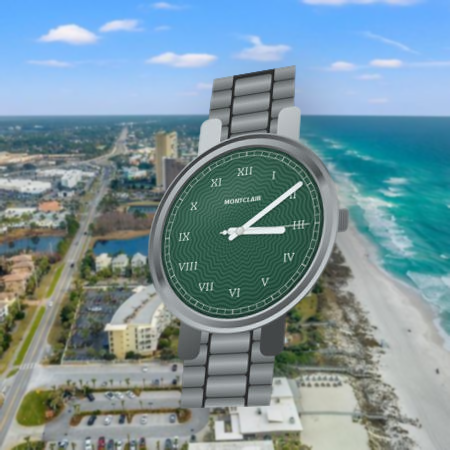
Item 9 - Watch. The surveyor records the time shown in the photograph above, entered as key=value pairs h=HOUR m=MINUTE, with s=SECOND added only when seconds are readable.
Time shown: h=3 m=9 s=15
